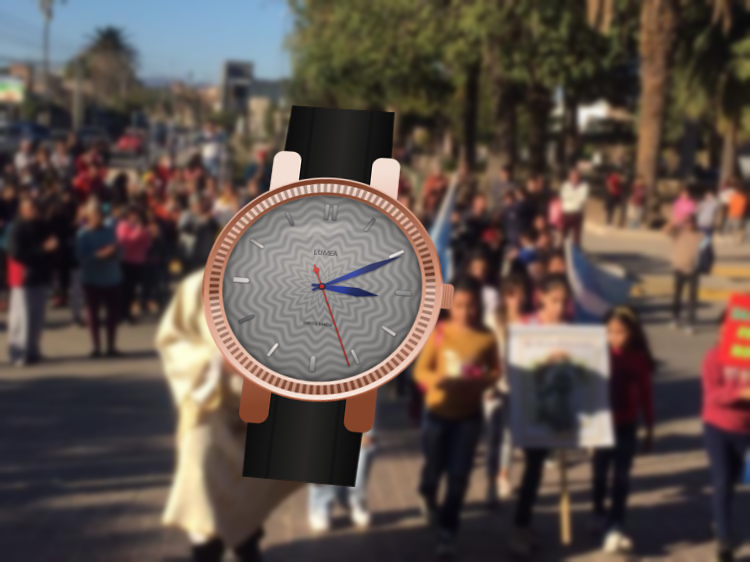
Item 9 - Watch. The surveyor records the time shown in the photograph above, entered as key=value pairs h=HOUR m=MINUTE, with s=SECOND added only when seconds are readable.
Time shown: h=3 m=10 s=26
